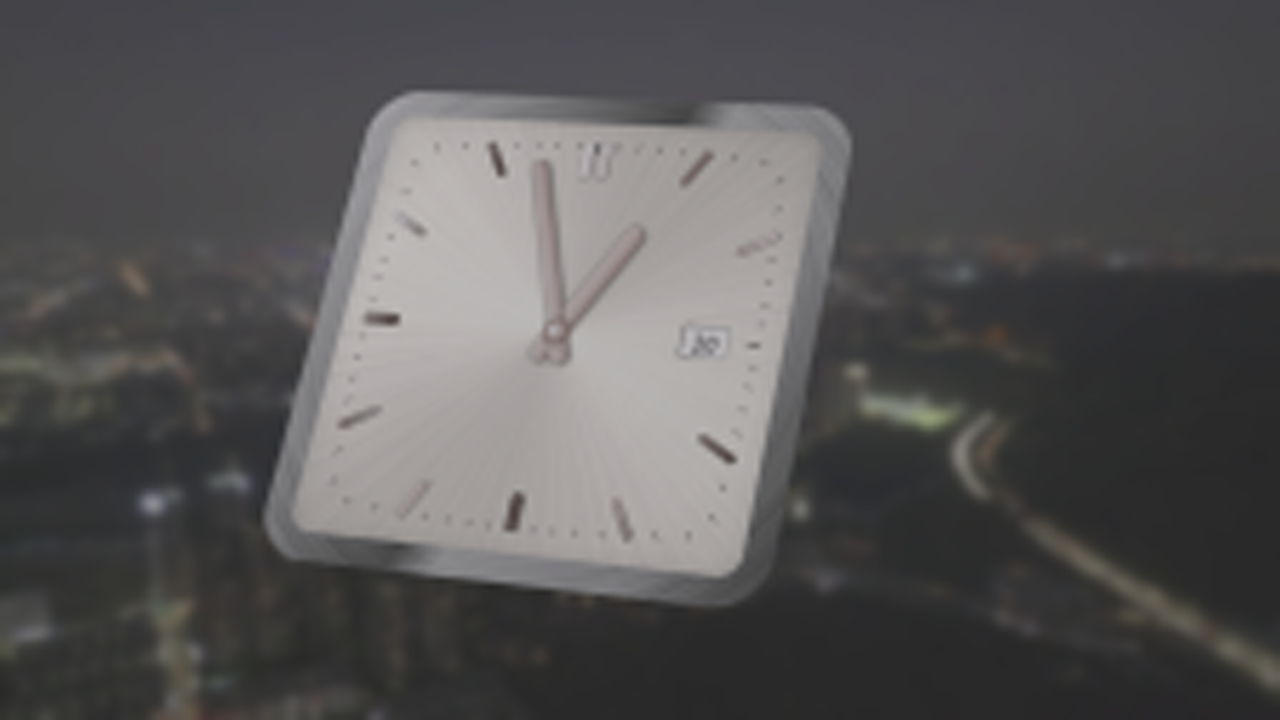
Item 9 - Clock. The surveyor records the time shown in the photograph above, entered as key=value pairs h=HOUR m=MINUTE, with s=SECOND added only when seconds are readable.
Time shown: h=12 m=57
